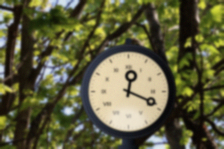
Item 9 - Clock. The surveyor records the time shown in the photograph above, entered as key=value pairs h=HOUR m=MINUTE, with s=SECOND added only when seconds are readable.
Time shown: h=12 m=19
